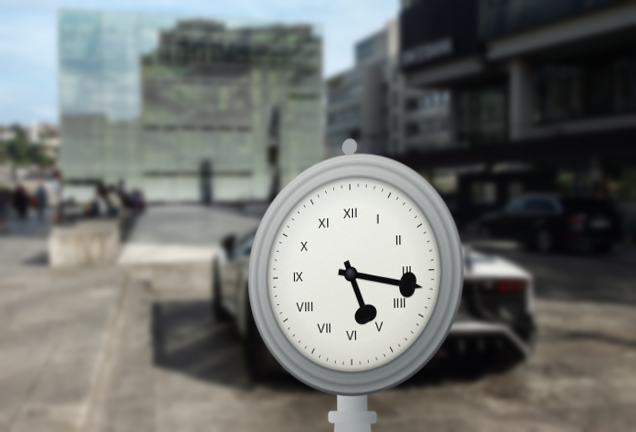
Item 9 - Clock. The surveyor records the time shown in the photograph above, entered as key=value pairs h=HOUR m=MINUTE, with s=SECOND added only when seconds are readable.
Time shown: h=5 m=17
